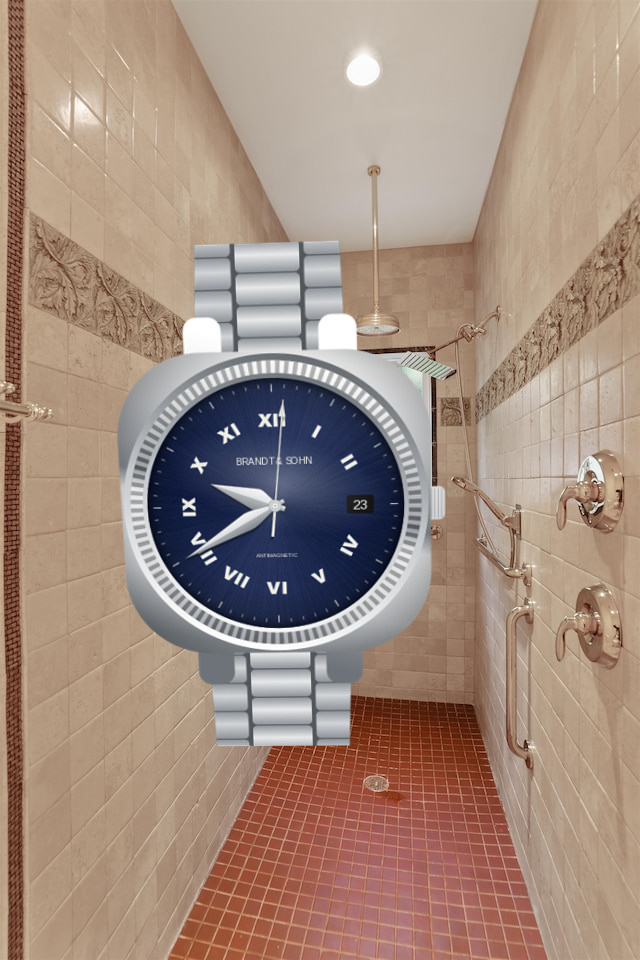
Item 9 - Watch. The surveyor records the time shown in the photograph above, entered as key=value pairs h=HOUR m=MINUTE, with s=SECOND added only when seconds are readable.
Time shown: h=9 m=40 s=1
